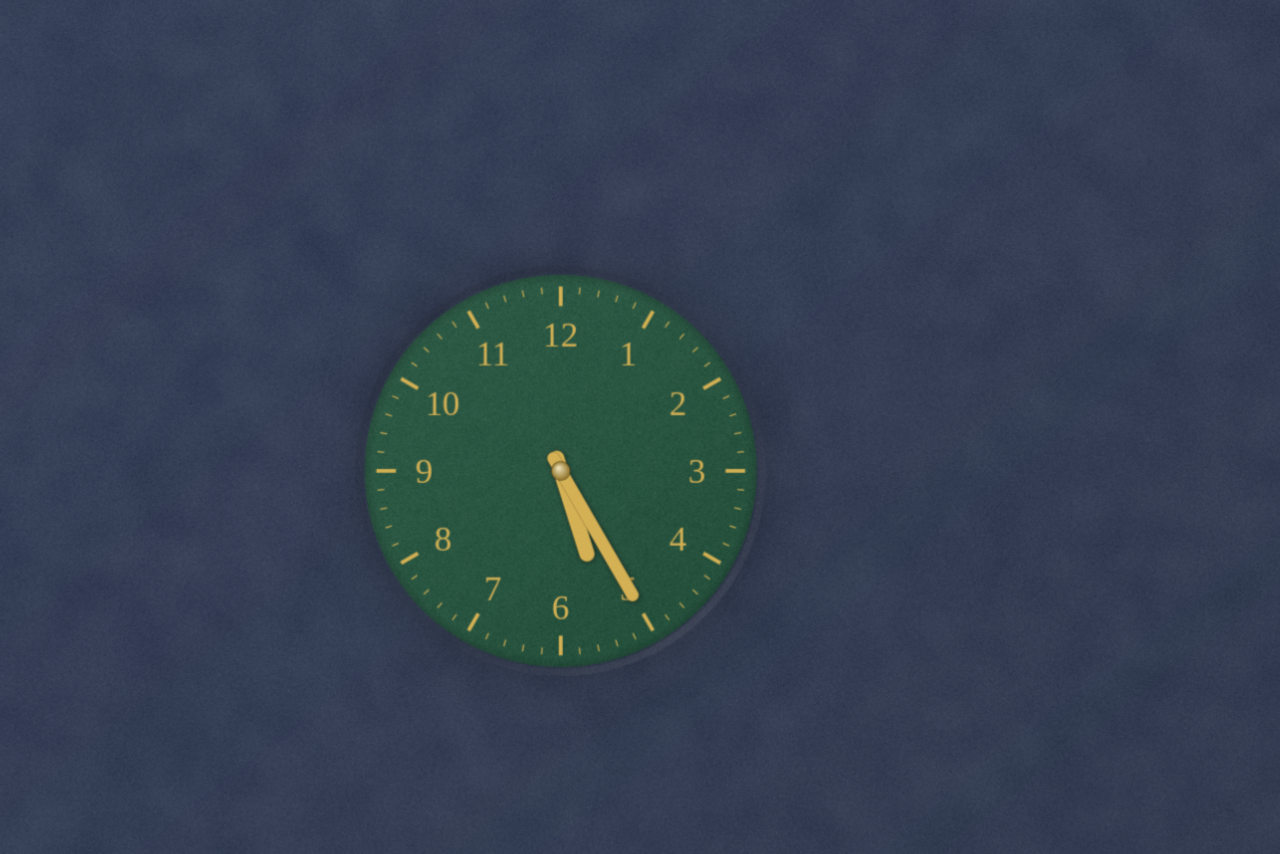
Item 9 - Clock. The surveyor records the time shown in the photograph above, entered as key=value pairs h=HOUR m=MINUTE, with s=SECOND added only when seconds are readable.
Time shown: h=5 m=25
